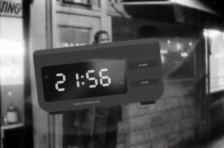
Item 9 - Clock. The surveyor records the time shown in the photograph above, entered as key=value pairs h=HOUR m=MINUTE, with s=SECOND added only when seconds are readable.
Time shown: h=21 m=56
